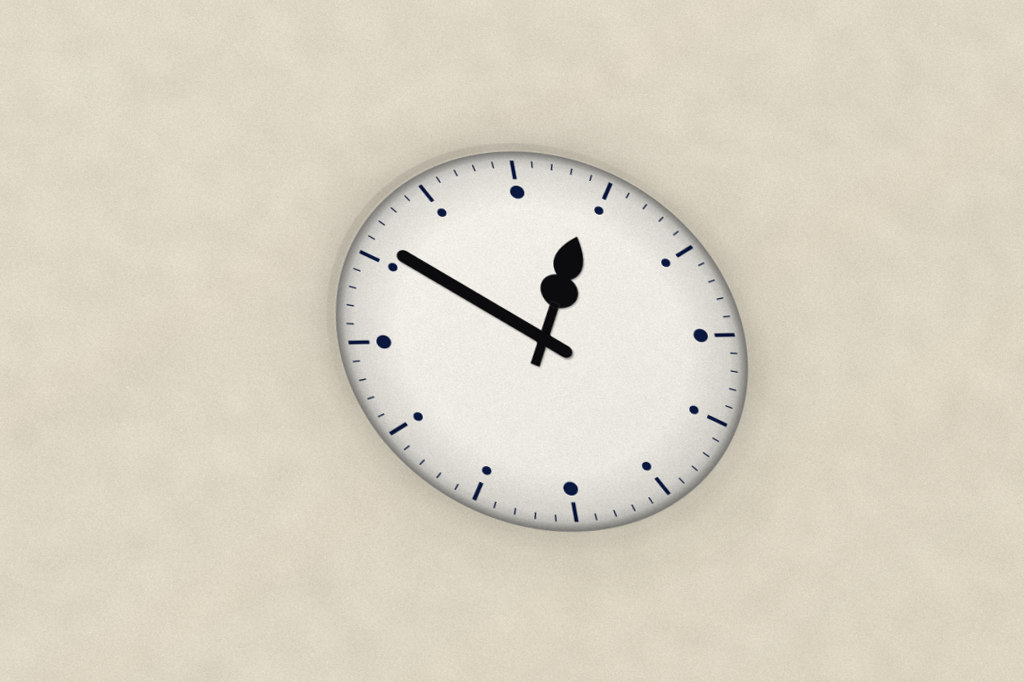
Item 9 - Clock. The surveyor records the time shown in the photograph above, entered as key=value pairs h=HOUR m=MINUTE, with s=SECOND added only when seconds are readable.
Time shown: h=12 m=51
